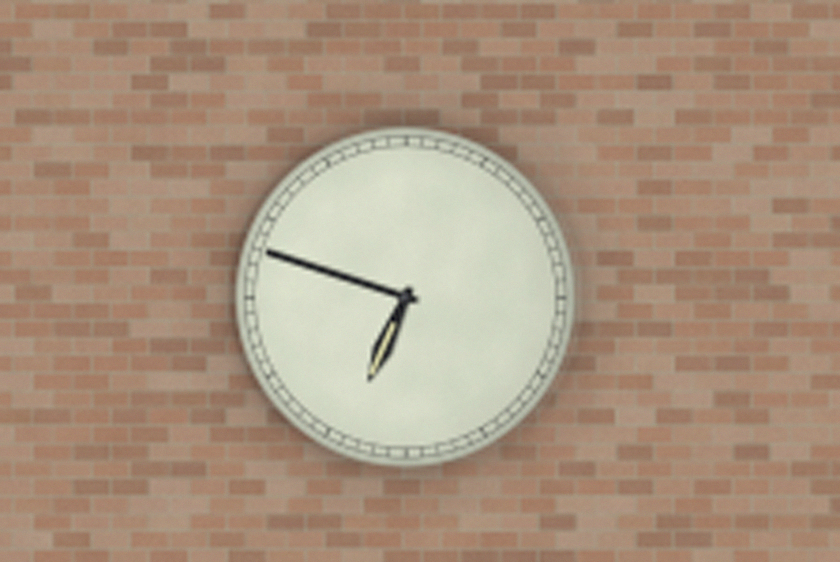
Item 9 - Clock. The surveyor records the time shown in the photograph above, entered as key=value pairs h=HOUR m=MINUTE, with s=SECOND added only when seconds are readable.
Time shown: h=6 m=48
